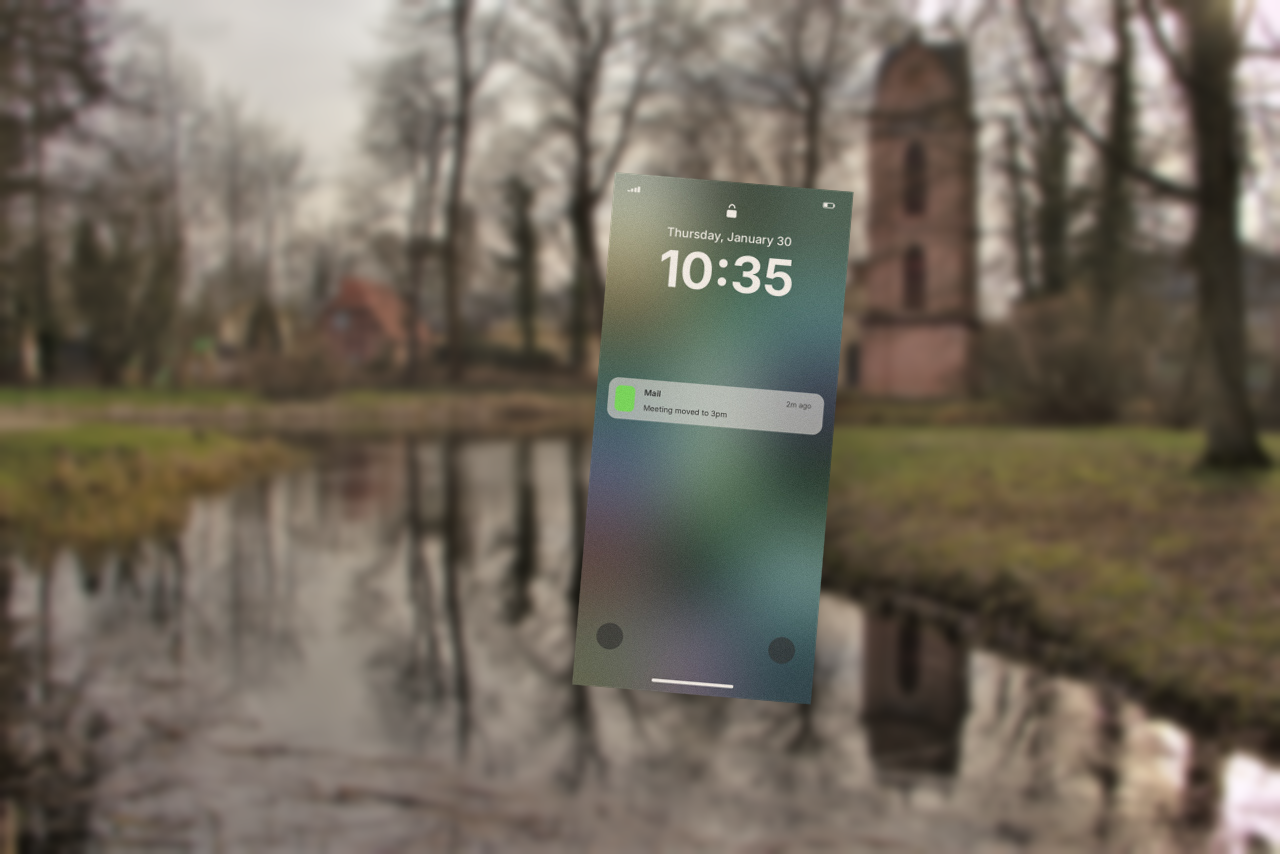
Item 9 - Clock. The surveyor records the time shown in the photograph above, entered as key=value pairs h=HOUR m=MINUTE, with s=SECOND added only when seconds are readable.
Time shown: h=10 m=35
